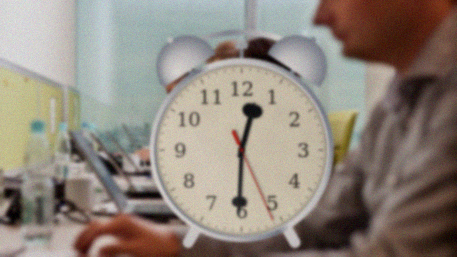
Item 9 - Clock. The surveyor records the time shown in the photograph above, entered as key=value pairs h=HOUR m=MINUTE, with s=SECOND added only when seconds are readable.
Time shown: h=12 m=30 s=26
